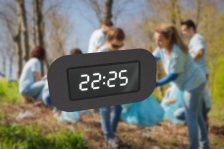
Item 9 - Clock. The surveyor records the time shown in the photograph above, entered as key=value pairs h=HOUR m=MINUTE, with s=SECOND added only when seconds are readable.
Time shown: h=22 m=25
